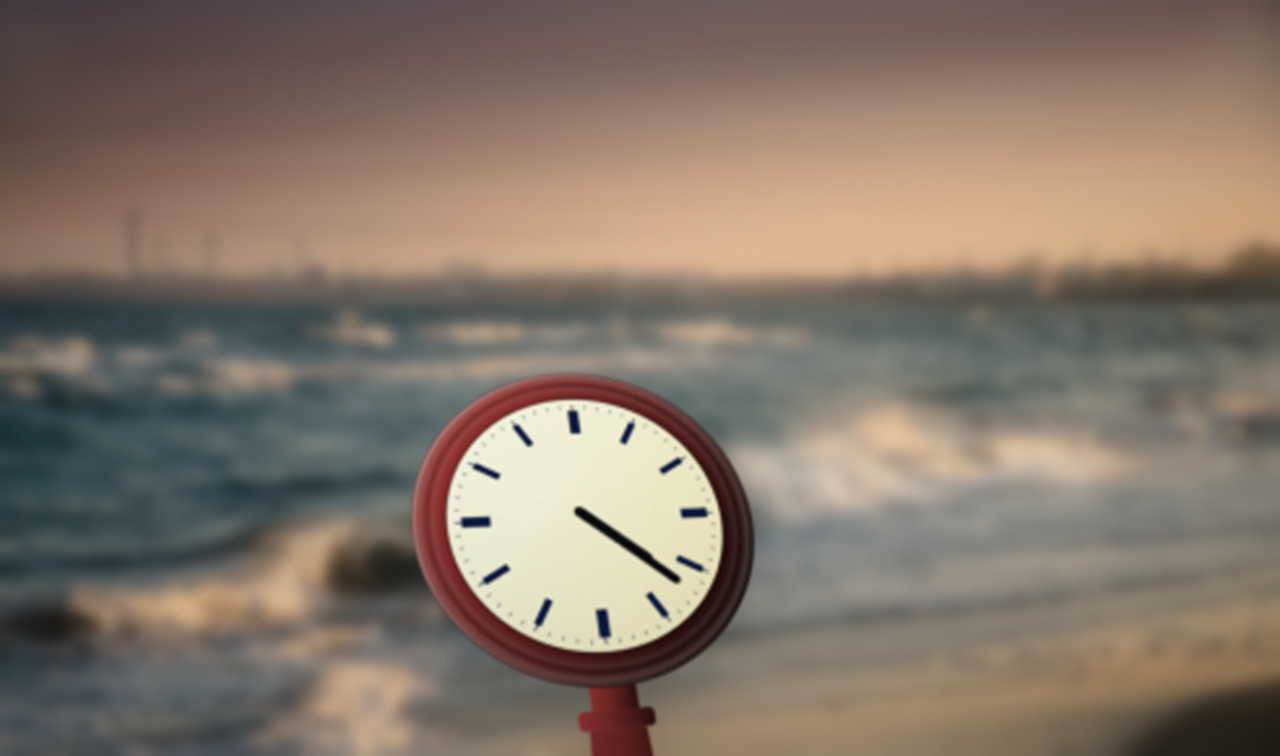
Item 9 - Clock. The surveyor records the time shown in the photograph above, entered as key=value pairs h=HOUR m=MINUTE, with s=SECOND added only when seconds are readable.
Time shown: h=4 m=22
